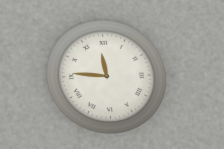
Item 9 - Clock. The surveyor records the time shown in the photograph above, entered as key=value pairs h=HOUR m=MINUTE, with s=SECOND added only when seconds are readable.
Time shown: h=11 m=46
